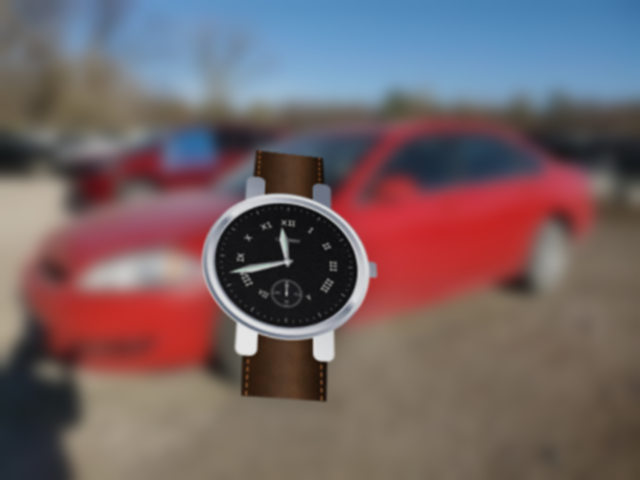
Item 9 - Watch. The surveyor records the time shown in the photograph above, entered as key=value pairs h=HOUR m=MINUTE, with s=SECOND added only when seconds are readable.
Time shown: h=11 m=42
